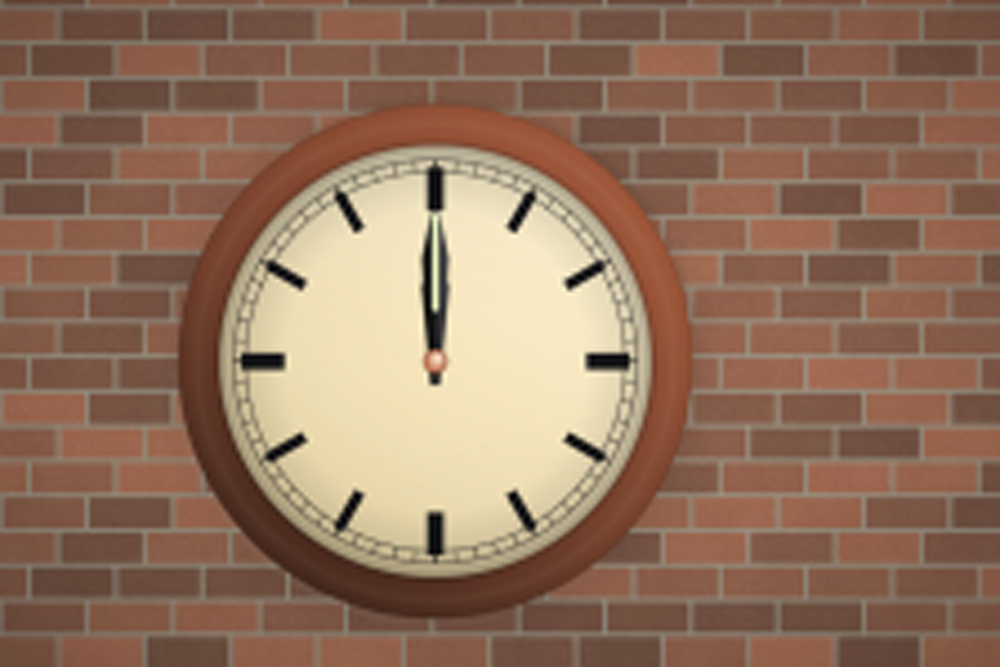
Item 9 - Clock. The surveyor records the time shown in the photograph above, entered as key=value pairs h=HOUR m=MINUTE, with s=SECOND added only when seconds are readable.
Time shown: h=12 m=0
